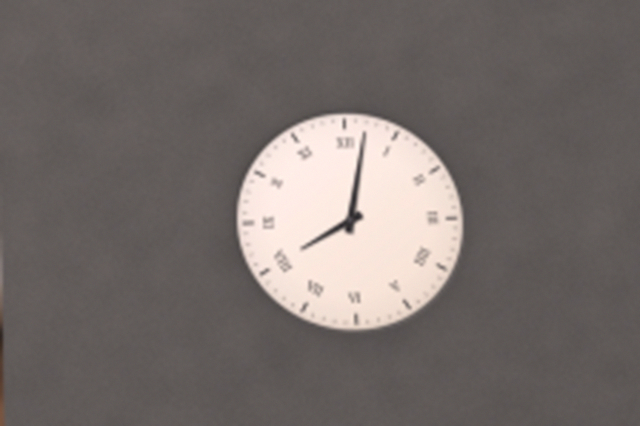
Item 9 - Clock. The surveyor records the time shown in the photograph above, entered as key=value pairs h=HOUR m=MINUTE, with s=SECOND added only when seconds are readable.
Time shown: h=8 m=2
